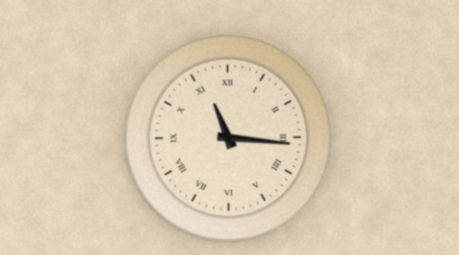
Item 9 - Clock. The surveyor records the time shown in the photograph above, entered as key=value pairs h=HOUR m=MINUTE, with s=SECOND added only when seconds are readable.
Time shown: h=11 m=16
